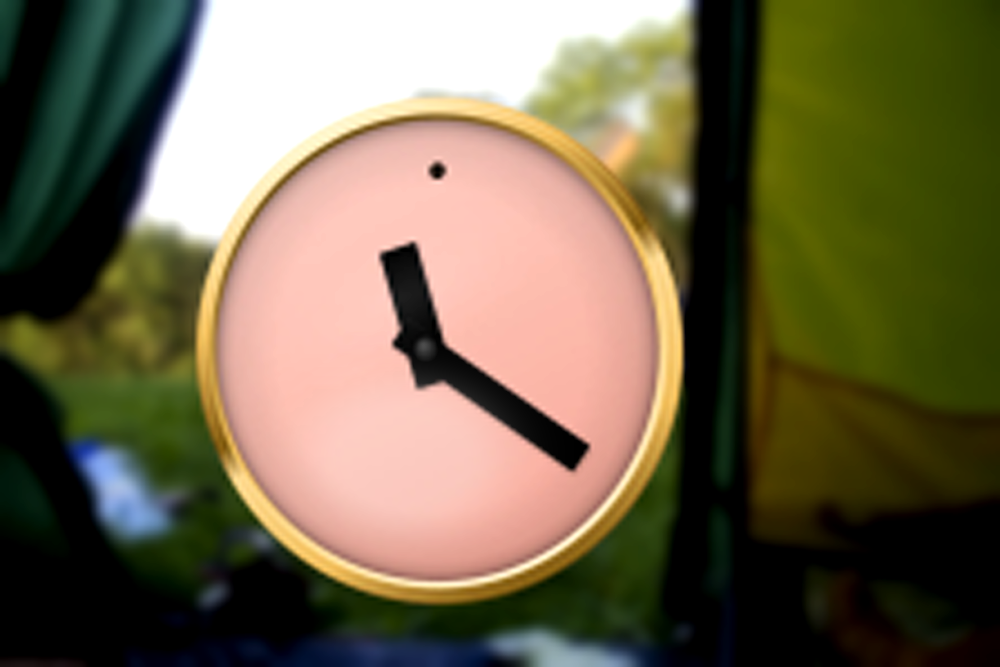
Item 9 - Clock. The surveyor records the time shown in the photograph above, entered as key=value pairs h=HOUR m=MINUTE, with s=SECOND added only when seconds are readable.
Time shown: h=11 m=20
